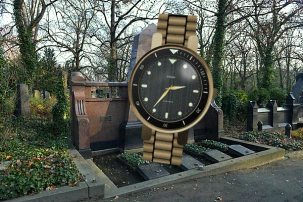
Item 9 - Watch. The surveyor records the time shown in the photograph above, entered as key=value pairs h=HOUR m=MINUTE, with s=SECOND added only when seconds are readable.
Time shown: h=2 m=36
